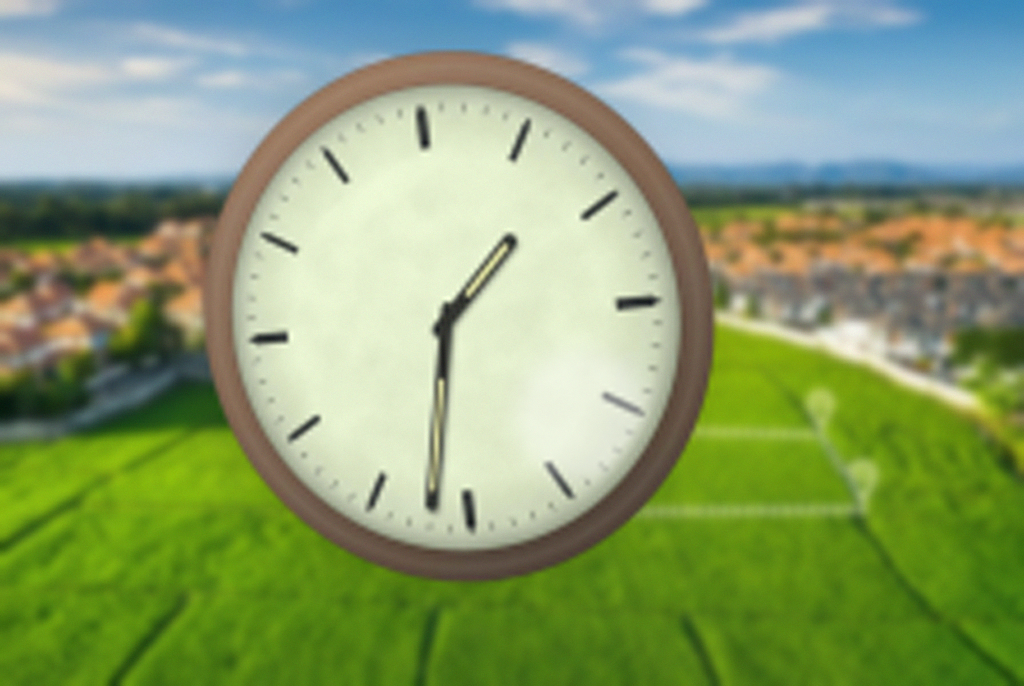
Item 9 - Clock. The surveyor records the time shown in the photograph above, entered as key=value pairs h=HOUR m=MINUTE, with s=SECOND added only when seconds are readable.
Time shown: h=1 m=32
